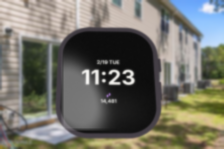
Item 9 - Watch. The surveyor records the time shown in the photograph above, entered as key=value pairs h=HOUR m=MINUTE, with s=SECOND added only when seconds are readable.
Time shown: h=11 m=23
